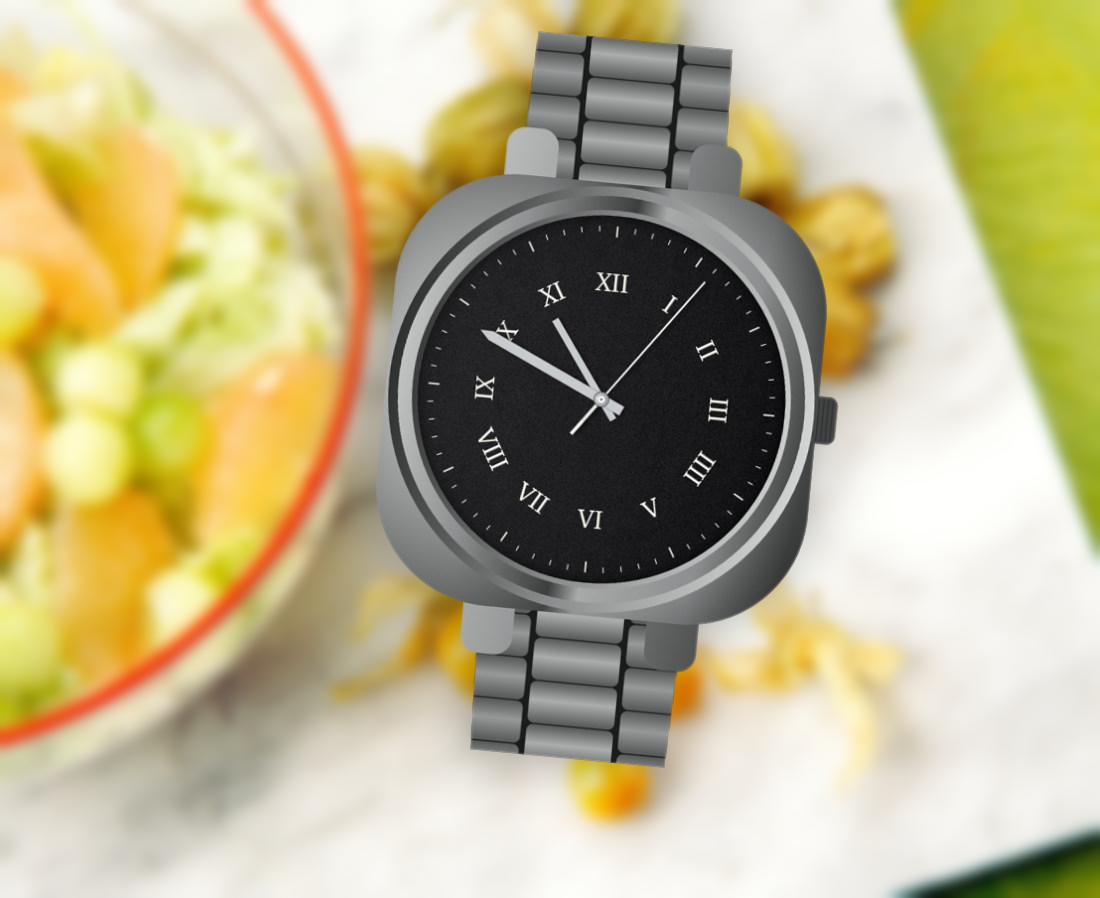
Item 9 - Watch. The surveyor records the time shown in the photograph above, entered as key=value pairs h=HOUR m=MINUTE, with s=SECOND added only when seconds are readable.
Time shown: h=10 m=49 s=6
